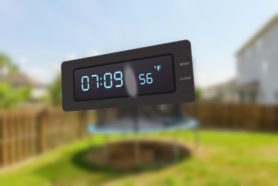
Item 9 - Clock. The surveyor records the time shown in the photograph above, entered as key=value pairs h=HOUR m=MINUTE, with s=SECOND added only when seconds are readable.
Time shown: h=7 m=9
